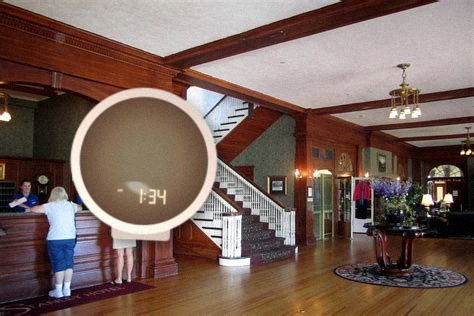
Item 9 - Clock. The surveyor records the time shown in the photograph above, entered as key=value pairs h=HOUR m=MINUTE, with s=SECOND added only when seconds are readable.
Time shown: h=1 m=34
